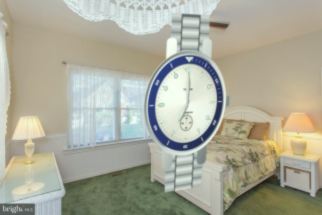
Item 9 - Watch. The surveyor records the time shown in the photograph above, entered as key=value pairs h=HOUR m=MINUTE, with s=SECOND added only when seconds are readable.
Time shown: h=7 m=0
